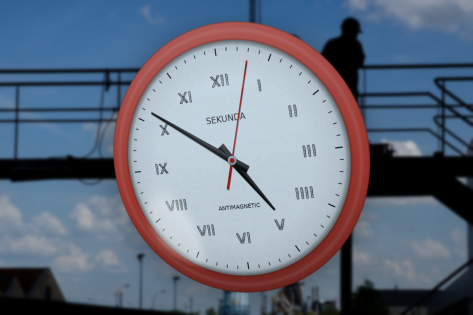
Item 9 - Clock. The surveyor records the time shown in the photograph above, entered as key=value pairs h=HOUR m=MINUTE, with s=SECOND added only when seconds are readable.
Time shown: h=4 m=51 s=3
